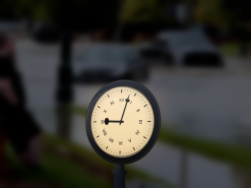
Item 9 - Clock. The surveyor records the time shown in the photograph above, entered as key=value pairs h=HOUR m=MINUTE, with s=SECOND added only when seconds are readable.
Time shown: h=9 m=3
